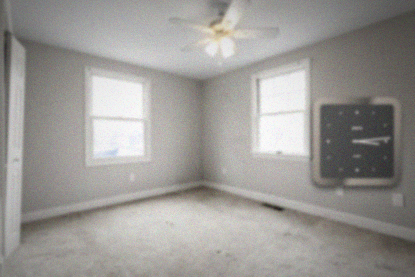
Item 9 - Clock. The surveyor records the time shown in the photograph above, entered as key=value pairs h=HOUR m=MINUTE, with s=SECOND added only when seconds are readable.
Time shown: h=3 m=14
